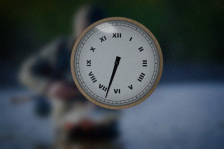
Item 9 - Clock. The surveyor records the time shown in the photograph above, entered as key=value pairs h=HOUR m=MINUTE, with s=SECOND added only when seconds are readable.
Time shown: h=6 m=33
